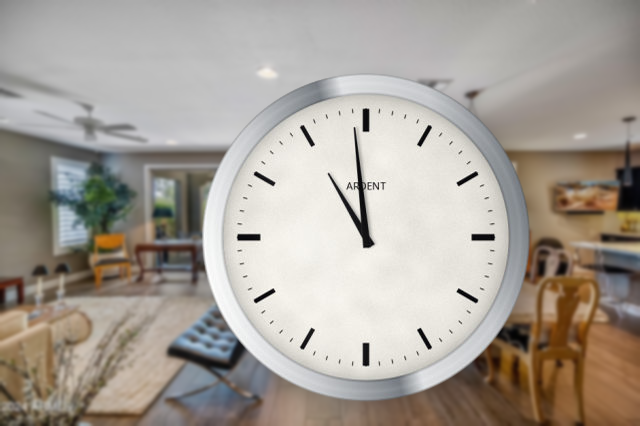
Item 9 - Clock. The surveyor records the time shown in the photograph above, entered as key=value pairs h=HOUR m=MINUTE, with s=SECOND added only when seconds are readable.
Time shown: h=10 m=59
